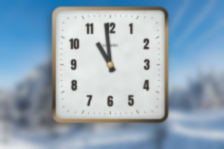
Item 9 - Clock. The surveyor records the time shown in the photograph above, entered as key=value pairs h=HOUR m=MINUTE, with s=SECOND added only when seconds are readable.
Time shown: h=10 m=59
